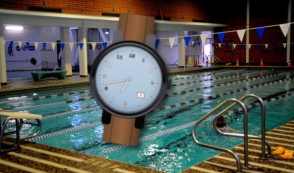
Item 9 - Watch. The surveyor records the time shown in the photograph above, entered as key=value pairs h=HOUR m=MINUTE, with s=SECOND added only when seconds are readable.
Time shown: h=6 m=42
